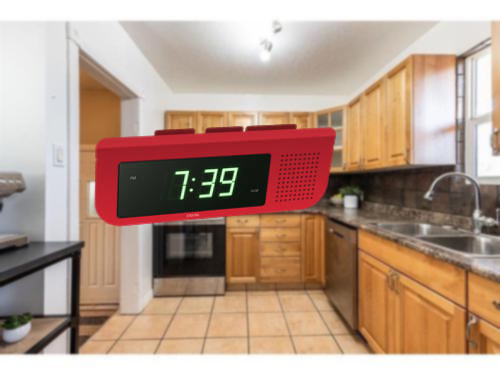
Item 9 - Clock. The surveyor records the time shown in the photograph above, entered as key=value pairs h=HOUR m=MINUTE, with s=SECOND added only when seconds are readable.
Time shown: h=7 m=39
